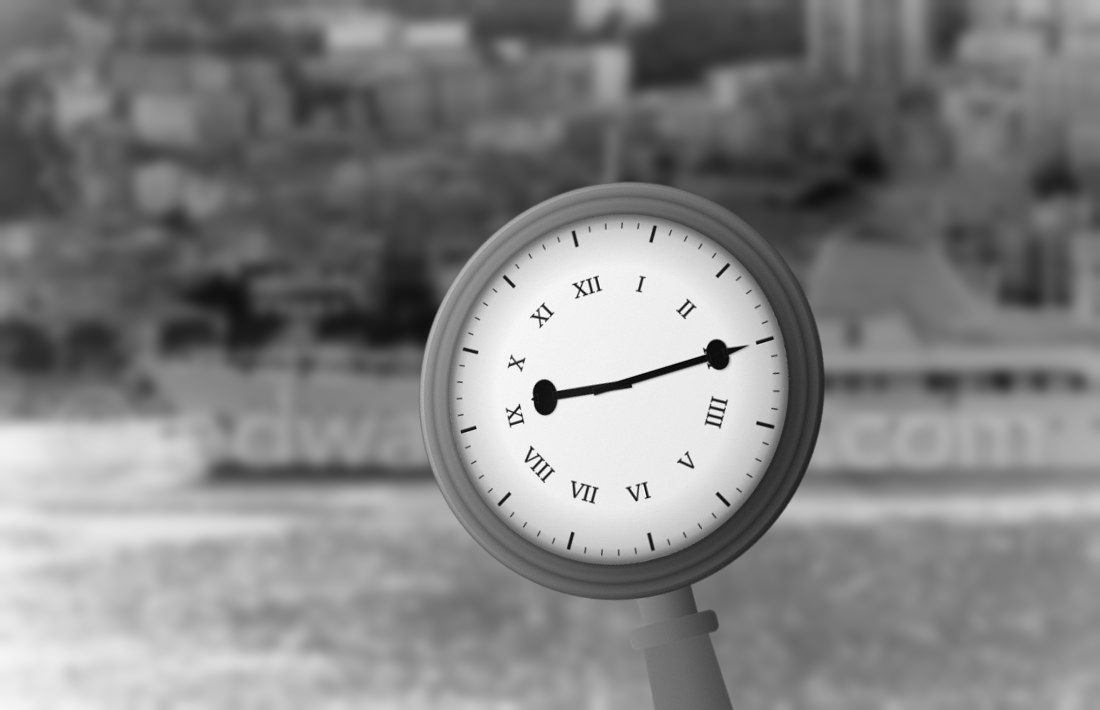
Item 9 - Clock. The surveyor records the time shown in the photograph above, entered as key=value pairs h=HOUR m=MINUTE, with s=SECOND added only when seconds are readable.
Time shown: h=9 m=15
